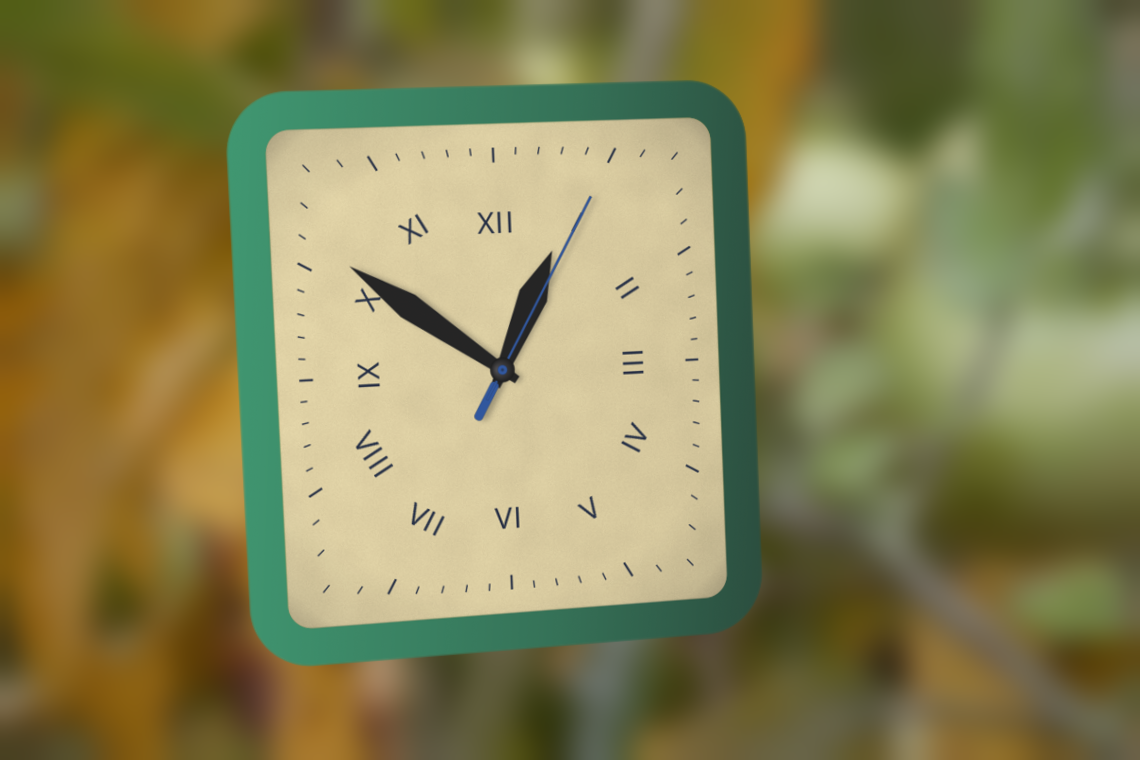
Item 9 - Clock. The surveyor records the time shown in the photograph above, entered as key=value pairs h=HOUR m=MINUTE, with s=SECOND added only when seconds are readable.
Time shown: h=12 m=51 s=5
